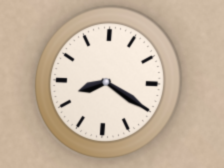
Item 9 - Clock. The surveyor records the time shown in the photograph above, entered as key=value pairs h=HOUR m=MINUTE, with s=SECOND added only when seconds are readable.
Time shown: h=8 m=20
